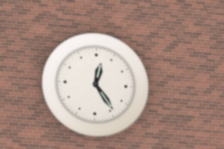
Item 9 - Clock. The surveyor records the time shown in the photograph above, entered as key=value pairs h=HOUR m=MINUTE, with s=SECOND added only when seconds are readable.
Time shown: h=12 m=24
